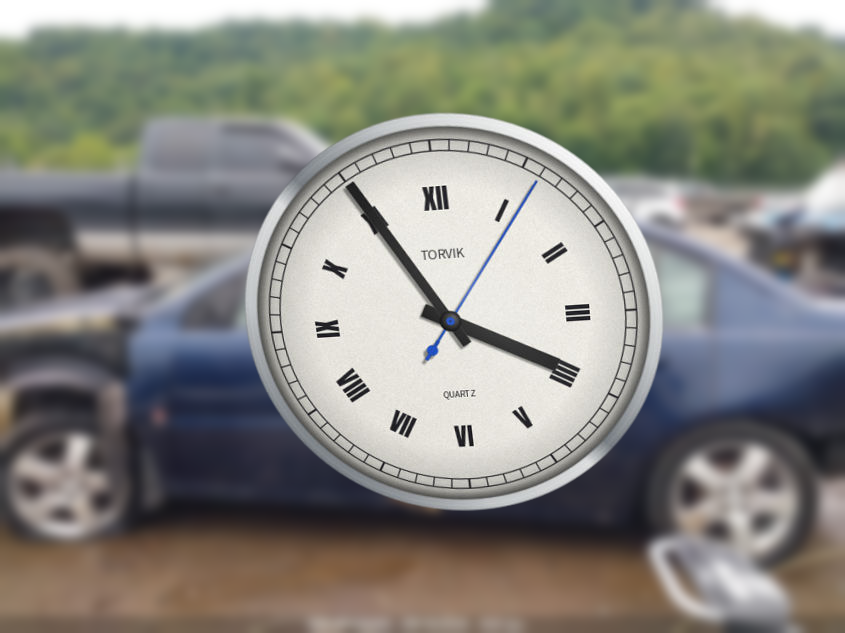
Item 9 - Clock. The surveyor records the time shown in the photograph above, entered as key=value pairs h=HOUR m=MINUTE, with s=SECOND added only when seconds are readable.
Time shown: h=3 m=55 s=6
